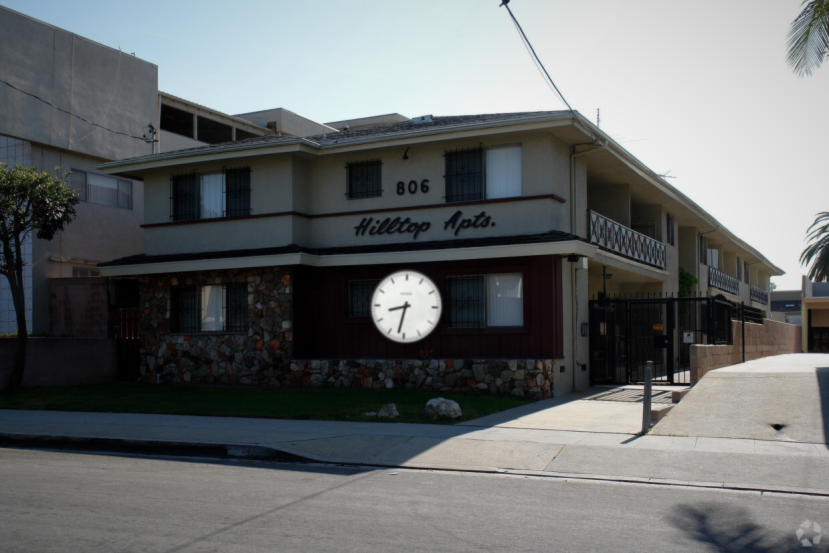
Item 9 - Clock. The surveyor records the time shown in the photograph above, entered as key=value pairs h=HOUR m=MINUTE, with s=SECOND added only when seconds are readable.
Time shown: h=8 m=32
